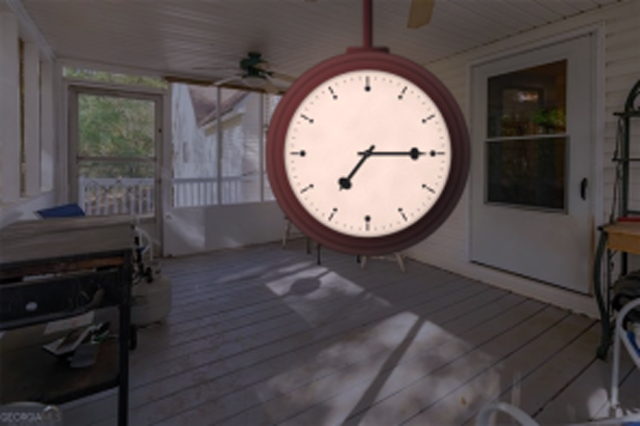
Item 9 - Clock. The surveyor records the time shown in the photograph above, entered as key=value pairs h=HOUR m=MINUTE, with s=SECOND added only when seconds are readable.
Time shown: h=7 m=15
